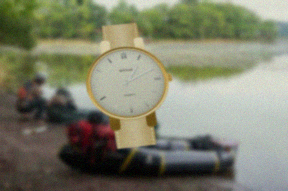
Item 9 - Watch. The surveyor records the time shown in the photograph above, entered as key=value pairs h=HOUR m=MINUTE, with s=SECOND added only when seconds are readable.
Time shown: h=1 m=11
